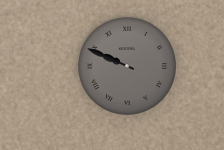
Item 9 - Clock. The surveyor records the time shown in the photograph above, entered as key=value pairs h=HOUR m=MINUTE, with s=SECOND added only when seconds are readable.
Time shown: h=9 m=49
